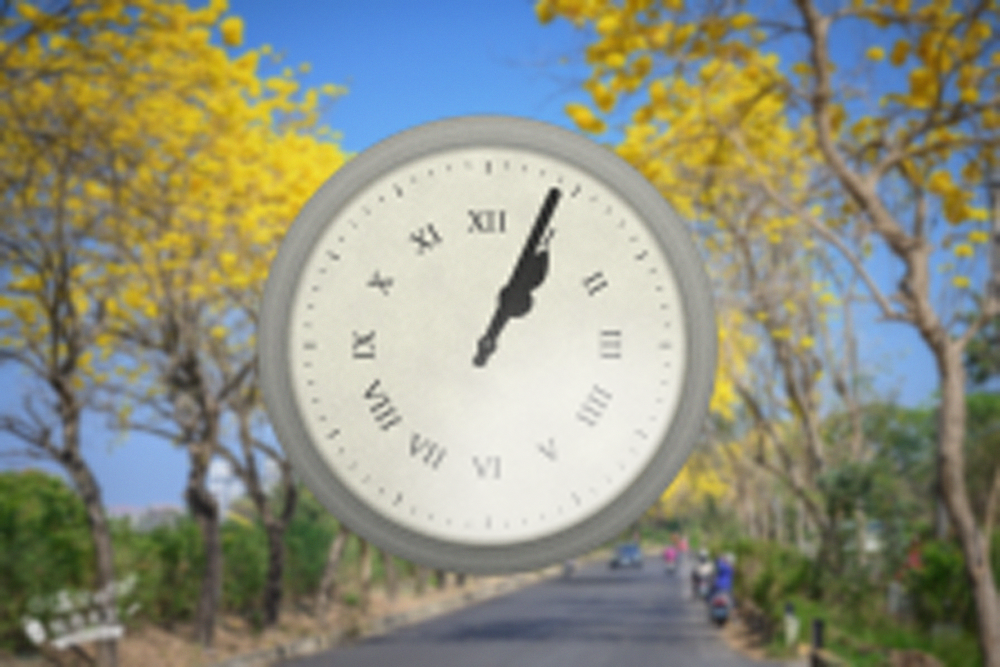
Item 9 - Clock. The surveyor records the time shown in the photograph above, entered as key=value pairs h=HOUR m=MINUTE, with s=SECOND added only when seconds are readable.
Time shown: h=1 m=4
